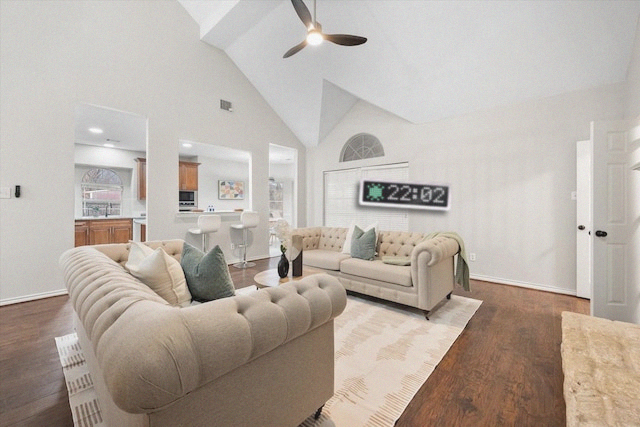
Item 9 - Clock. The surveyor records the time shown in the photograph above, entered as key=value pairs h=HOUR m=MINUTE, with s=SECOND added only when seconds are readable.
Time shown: h=22 m=2
